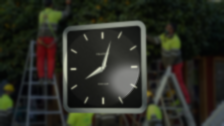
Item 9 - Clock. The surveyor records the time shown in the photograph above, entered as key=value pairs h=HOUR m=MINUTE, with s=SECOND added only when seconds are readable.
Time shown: h=8 m=3
